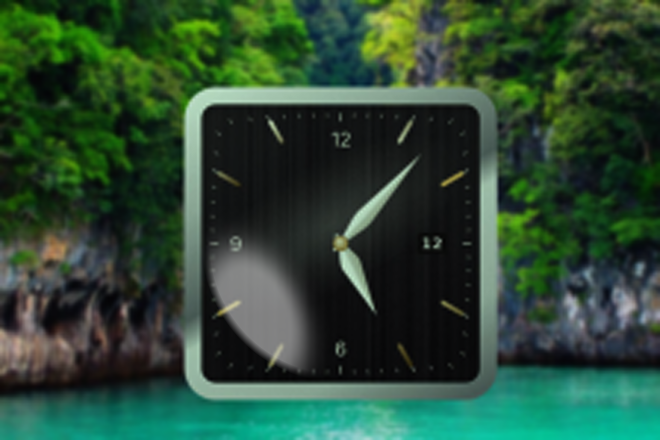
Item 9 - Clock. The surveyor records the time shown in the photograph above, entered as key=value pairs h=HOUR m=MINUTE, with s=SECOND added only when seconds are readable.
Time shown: h=5 m=7
